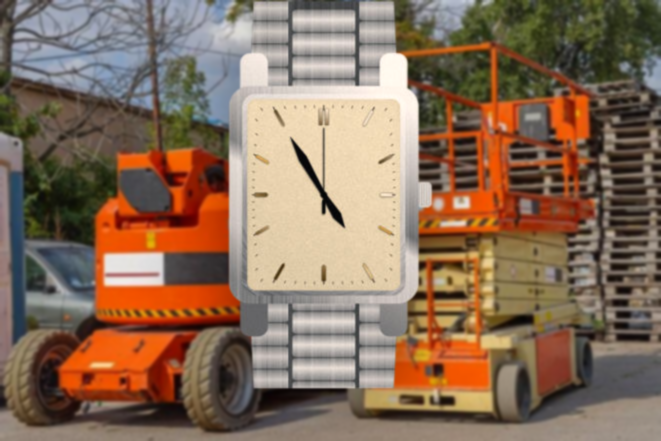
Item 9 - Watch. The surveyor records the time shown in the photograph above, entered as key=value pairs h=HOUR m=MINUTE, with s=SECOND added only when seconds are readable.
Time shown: h=4 m=55 s=0
